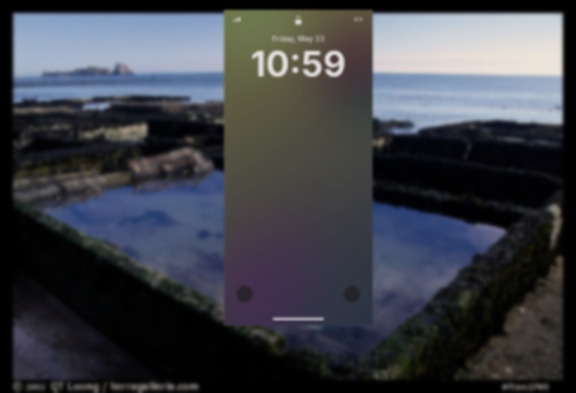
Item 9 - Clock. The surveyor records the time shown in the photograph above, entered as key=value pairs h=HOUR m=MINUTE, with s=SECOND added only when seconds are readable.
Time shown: h=10 m=59
